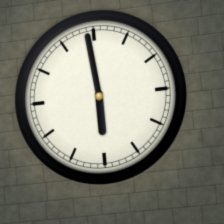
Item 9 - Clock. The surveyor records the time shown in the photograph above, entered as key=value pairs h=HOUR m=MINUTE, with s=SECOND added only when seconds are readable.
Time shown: h=5 m=59
